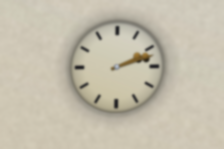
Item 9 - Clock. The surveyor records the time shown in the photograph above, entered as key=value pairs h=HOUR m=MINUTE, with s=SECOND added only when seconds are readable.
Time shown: h=2 m=12
